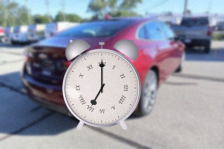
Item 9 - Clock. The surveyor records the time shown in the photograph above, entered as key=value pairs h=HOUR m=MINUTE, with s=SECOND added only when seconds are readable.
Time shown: h=7 m=0
